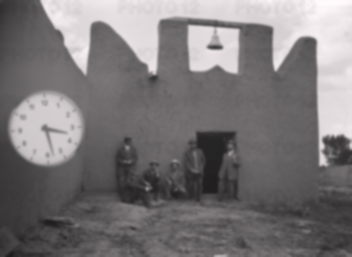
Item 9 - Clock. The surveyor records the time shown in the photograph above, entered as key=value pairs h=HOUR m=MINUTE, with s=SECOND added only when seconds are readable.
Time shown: h=3 m=28
